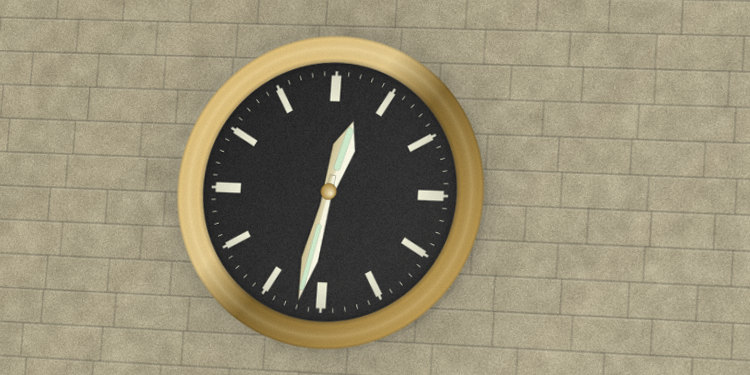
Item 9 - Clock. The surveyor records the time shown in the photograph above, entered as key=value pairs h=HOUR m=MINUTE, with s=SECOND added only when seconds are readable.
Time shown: h=12 m=32
